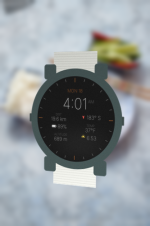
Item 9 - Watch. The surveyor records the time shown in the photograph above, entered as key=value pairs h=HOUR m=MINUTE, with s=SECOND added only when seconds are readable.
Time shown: h=4 m=1
